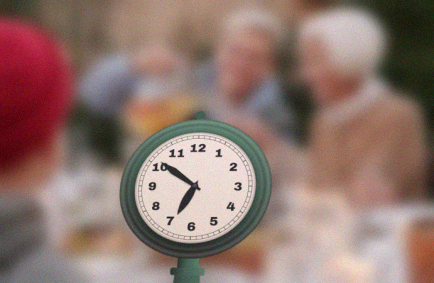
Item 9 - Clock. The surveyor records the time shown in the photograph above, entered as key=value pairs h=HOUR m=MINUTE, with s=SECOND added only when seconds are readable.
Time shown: h=6 m=51
